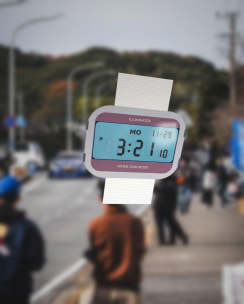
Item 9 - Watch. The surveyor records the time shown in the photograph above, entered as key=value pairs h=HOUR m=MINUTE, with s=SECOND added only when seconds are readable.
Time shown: h=3 m=21 s=10
